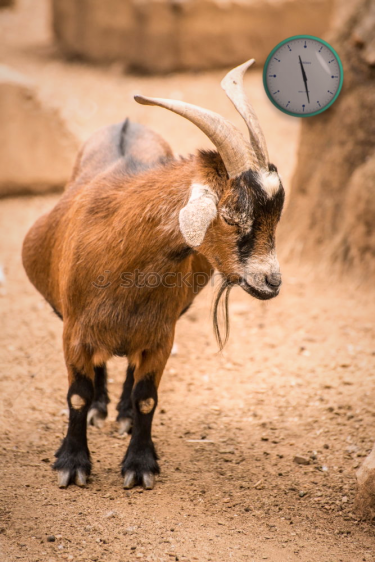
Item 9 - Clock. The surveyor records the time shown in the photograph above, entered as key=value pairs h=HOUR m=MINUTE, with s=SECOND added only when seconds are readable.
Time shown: h=11 m=28
